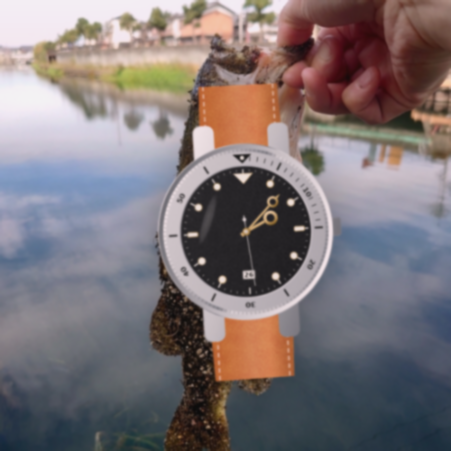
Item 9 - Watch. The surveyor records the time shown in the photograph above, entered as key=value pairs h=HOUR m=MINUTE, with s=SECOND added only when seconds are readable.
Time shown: h=2 m=7 s=29
